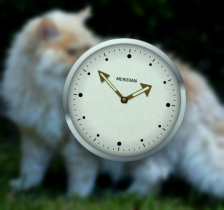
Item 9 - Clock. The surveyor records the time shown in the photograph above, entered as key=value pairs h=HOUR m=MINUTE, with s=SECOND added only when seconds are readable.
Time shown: h=1 m=52
